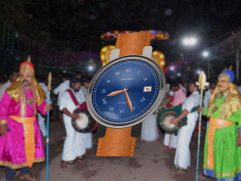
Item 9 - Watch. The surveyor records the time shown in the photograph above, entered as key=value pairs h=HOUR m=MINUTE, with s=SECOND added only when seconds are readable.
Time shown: h=8 m=26
